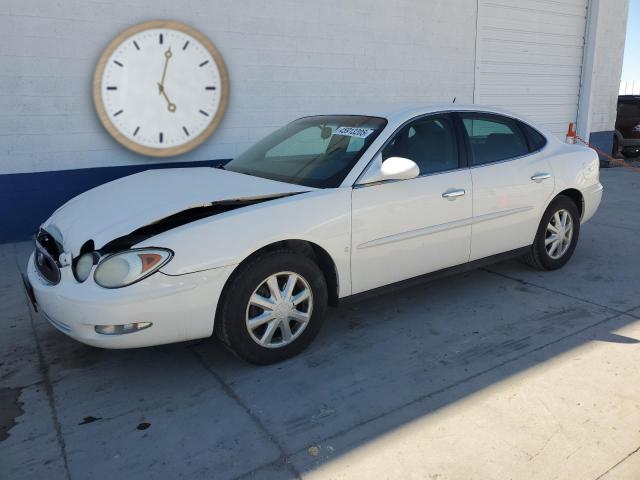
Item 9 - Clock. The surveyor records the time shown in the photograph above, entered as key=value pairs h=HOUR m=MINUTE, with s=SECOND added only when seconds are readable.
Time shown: h=5 m=2
